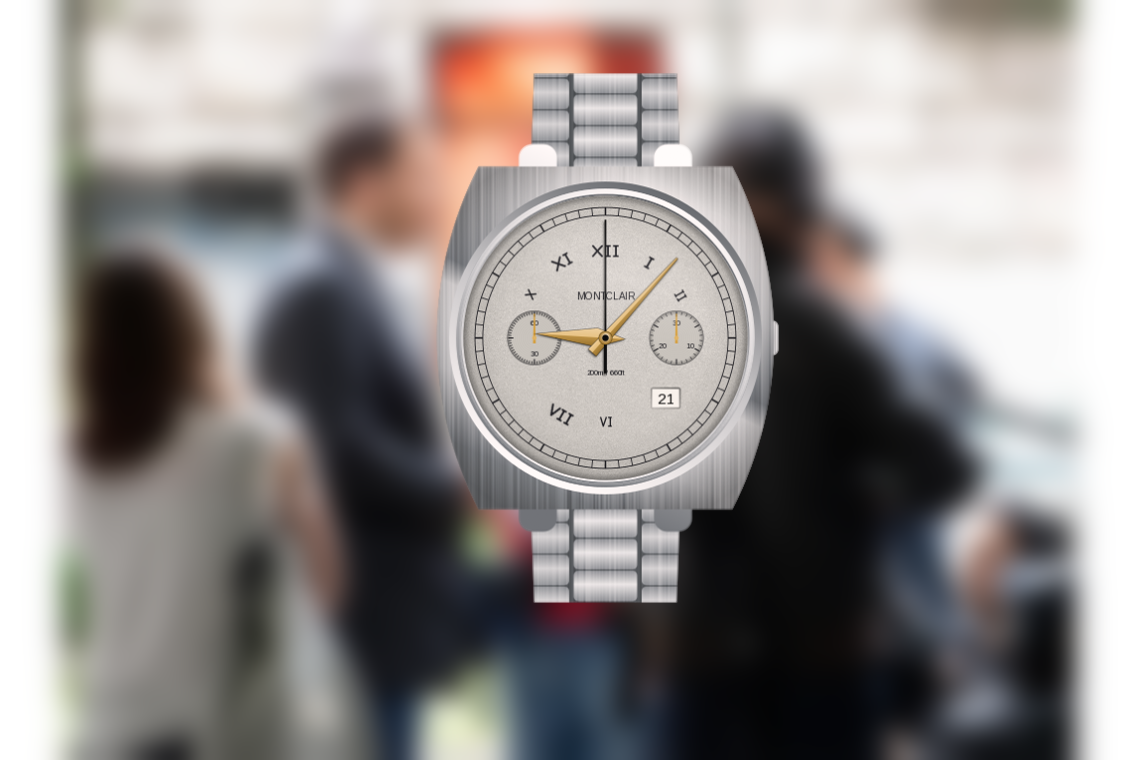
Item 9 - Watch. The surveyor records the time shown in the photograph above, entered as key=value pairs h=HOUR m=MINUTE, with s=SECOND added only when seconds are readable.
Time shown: h=9 m=7
